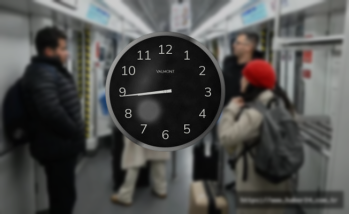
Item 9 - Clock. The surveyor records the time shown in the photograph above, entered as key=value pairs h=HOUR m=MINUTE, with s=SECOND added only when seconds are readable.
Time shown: h=8 m=44
